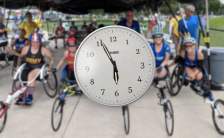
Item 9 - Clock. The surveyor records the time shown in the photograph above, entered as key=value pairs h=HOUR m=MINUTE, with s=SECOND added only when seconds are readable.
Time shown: h=5 m=56
